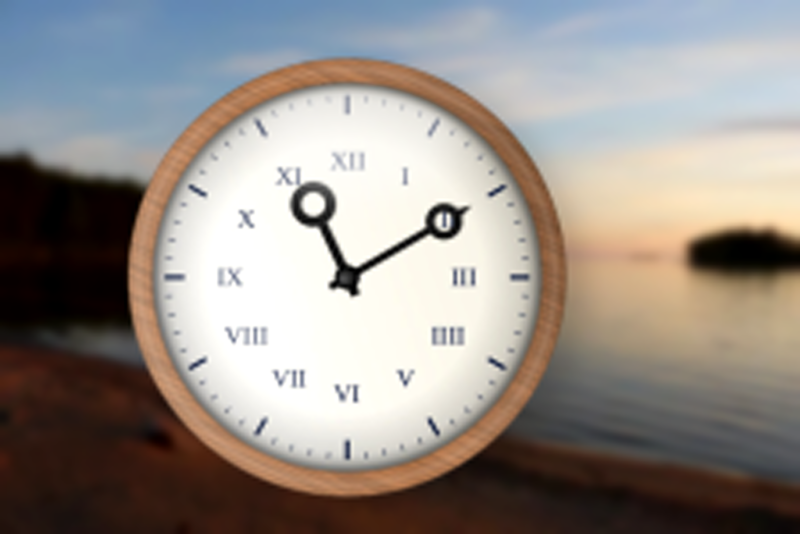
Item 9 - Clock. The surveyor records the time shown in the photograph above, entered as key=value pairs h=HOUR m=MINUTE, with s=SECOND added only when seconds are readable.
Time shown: h=11 m=10
